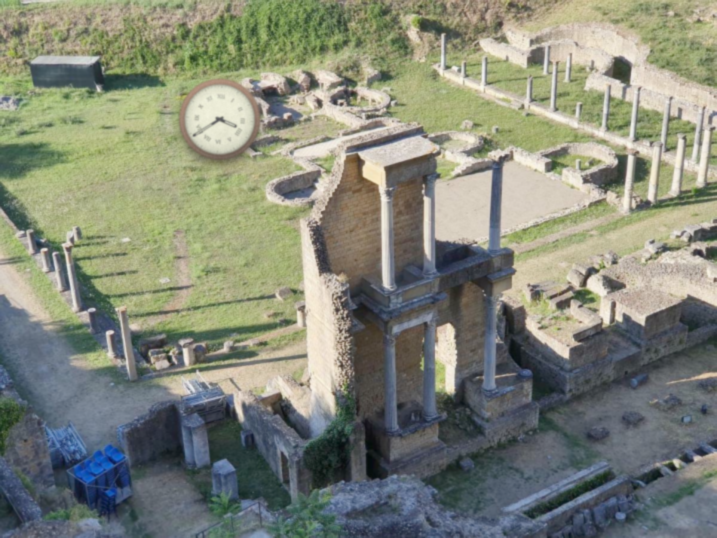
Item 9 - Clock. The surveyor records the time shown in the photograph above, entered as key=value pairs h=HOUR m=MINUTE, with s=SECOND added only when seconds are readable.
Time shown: h=3 m=39
